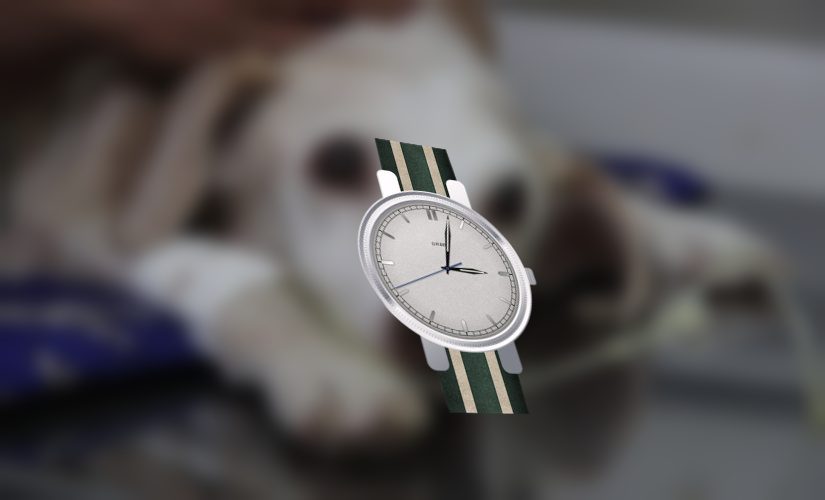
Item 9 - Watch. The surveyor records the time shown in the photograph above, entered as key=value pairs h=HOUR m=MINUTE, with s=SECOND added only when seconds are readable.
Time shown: h=3 m=2 s=41
